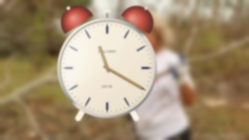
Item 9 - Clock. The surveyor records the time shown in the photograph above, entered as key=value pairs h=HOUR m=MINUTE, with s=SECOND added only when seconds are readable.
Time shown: h=11 m=20
